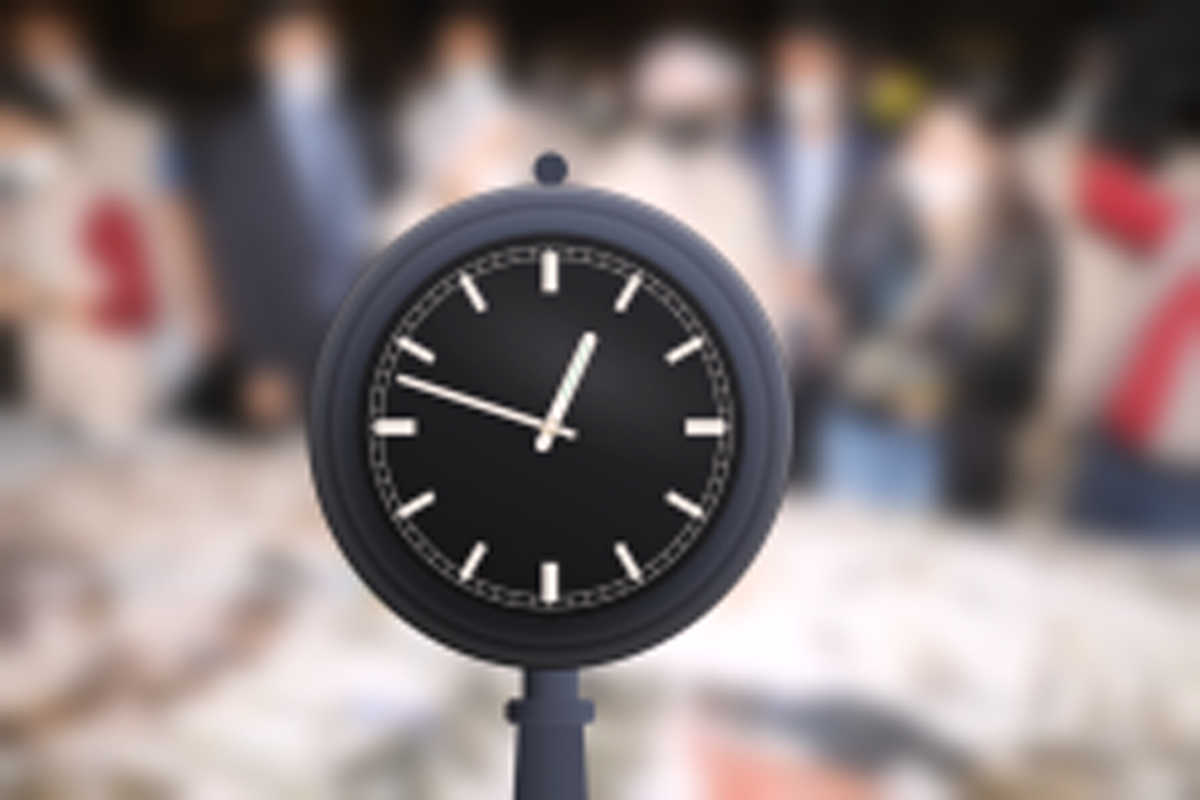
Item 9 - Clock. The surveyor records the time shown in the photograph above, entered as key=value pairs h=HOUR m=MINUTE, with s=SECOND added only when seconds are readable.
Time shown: h=12 m=48
